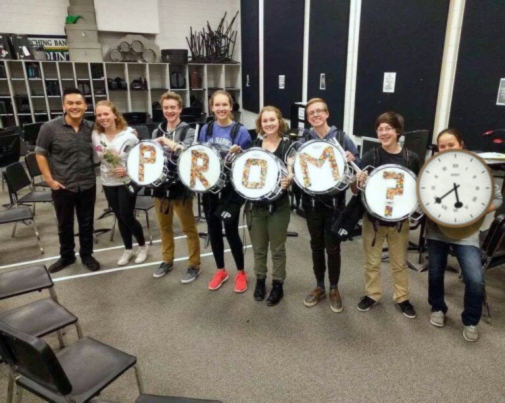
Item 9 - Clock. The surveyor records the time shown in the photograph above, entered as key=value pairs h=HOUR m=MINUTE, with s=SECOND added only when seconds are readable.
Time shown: h=5 m=39
